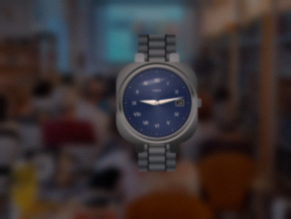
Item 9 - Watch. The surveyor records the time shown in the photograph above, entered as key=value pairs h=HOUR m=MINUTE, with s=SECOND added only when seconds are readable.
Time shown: h=9 m=13
